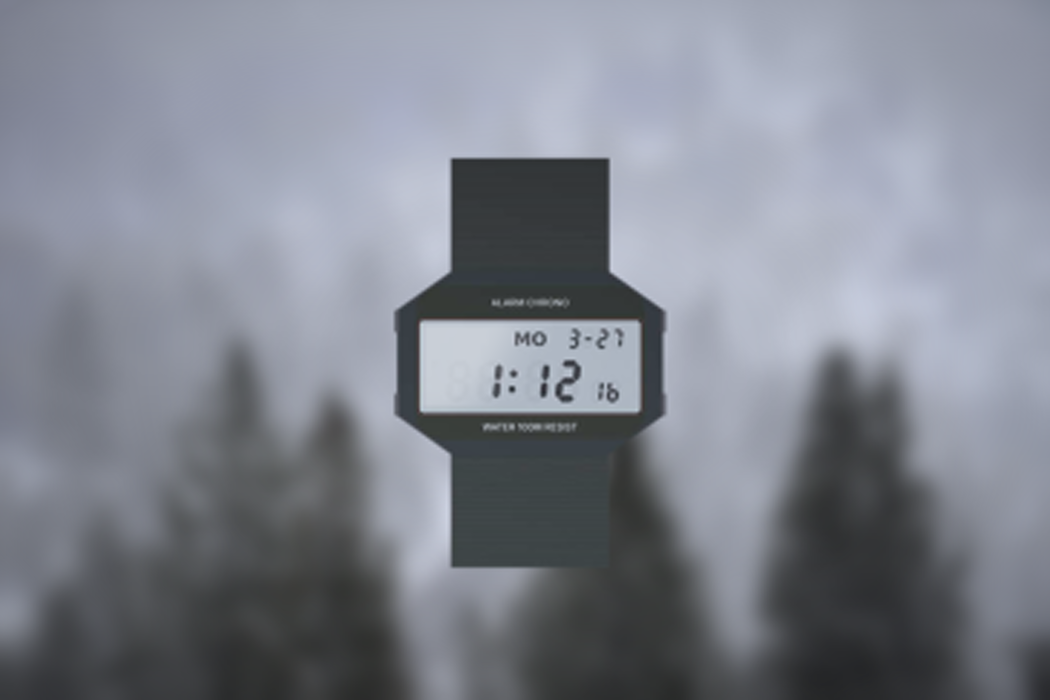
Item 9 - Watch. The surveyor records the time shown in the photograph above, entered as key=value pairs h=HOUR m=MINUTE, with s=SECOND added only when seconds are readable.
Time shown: h=1 m=12 s=16
